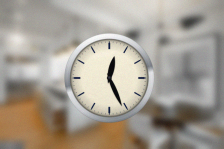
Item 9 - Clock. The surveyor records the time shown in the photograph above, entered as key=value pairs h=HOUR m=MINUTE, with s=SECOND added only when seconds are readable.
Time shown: h=12 m=26
